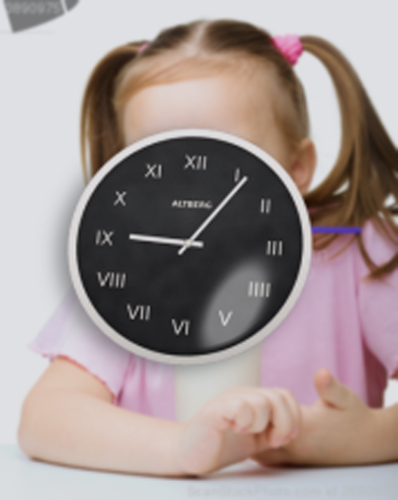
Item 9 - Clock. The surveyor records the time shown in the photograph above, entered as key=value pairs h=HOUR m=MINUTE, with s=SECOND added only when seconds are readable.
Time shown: h=9 m=6
